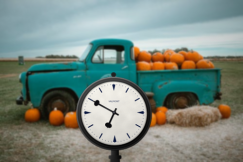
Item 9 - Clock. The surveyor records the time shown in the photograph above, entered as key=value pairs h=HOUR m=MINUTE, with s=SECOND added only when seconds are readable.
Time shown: h=6 m=50
